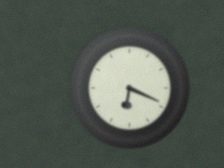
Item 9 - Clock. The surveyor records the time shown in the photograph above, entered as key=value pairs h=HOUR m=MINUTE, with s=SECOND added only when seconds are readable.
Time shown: h=6 m=19
